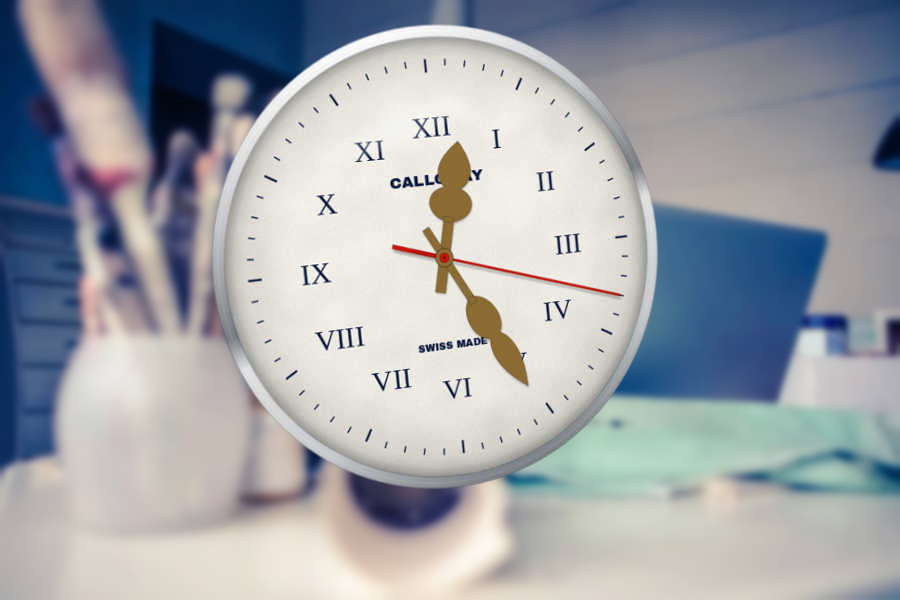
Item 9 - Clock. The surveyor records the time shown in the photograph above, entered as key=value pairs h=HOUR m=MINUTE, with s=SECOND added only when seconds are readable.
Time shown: h=12 m=25 s=18
